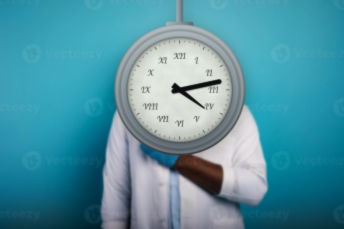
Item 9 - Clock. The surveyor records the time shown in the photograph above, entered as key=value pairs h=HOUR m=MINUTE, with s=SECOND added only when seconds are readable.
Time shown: h=4 m=13
